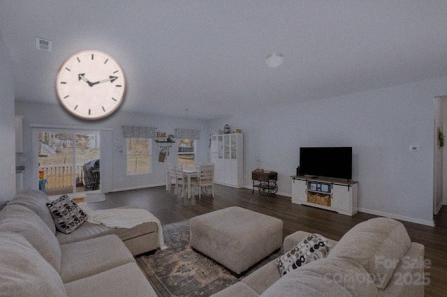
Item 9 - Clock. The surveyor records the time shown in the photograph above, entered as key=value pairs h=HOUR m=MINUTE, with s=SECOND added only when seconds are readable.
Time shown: h=10 m=12
